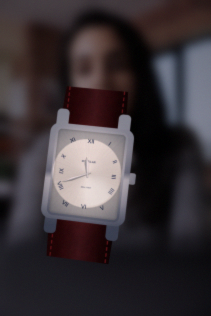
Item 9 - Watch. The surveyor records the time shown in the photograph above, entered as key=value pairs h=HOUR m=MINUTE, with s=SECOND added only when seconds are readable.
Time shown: h=11 m=41
